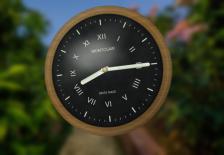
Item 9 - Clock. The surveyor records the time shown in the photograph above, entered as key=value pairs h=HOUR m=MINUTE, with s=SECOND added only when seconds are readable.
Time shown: h=8 m=15
